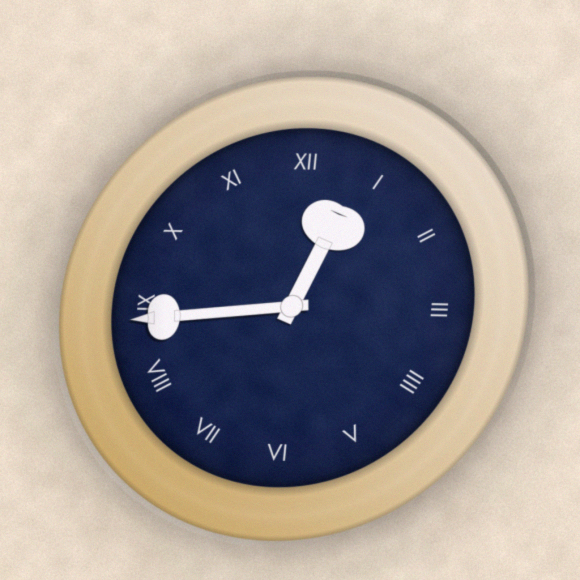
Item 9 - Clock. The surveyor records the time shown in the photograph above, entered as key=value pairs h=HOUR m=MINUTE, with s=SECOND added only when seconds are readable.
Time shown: h=12 m=44
